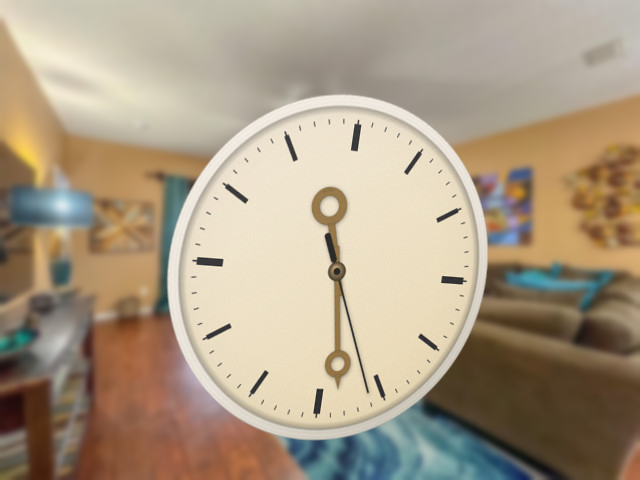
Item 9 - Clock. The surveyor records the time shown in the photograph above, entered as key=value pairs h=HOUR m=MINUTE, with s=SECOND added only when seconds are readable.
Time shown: h=11 m=28 s=26
